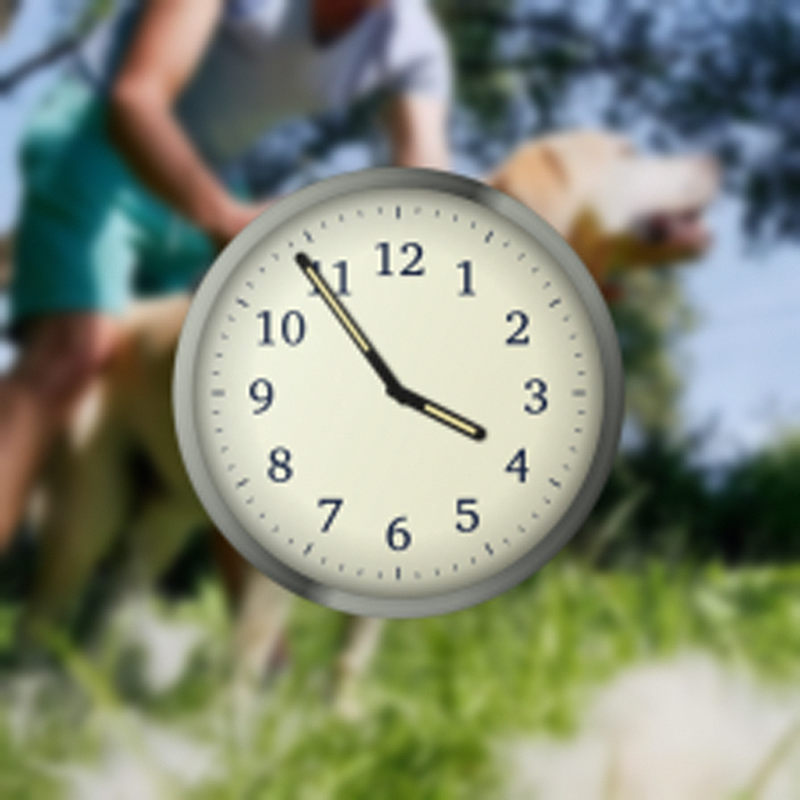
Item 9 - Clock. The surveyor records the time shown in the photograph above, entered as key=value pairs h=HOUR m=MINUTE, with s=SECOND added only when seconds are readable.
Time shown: h=3 m=54
